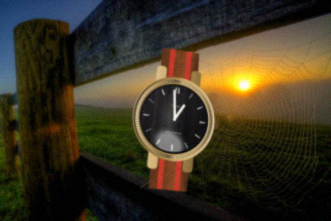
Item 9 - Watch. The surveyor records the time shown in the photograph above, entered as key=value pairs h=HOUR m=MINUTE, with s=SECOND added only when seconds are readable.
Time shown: h=12 m=59
